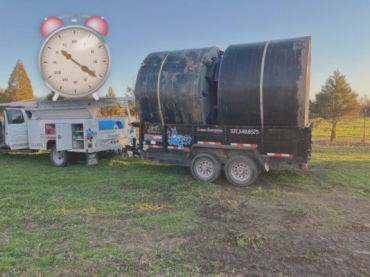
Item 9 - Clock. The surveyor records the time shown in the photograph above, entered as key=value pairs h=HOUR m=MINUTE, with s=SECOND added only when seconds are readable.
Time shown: h=10 m=21
